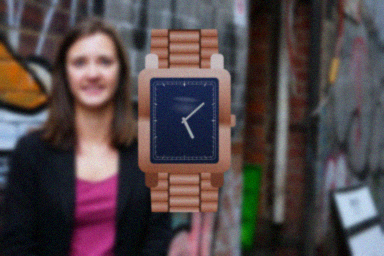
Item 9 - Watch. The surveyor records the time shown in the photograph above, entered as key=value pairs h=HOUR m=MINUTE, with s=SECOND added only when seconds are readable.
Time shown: h=5 m=8
